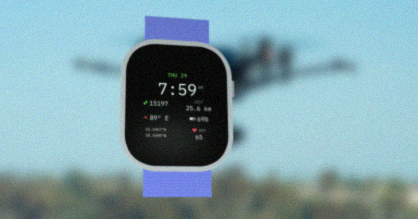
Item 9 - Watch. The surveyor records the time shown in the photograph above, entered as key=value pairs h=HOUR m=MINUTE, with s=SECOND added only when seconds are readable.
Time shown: h=7 m=59
